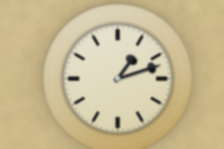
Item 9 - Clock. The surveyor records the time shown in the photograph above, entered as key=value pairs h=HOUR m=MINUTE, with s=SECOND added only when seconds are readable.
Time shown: h=1 m=12
